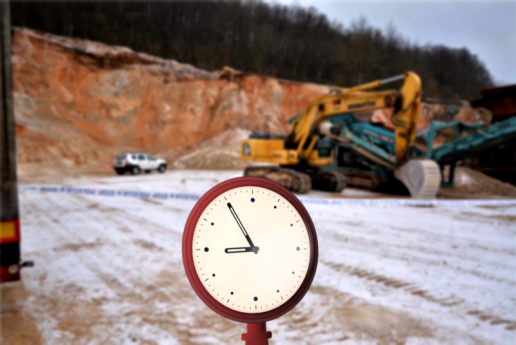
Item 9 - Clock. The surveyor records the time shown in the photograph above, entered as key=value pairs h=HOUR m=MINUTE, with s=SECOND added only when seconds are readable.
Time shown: h=8 m=55
